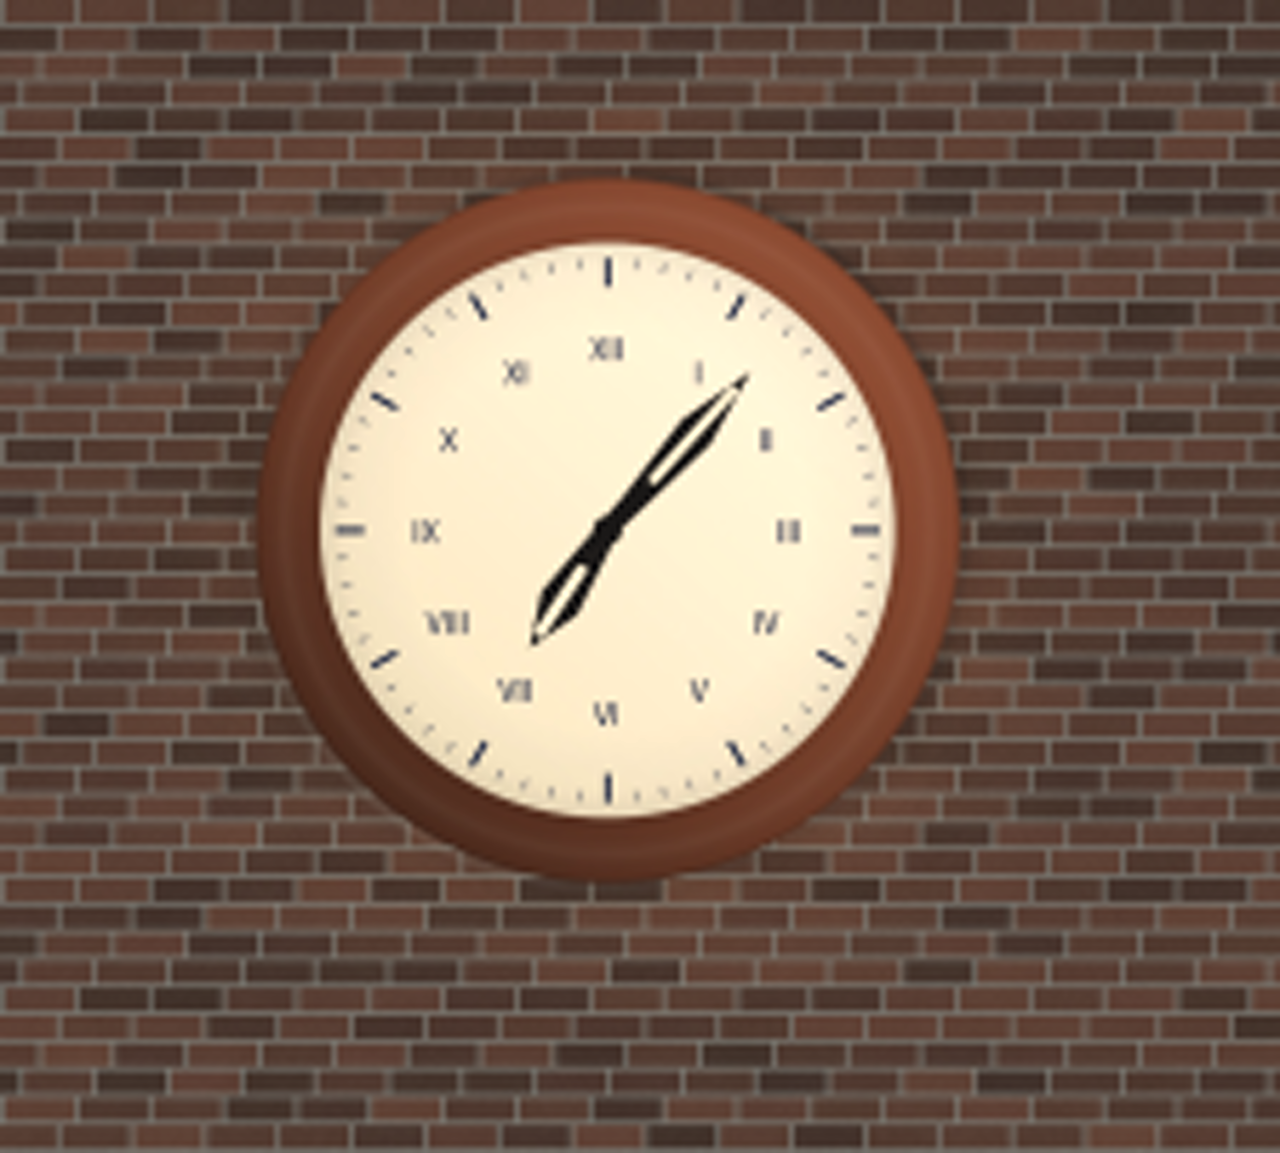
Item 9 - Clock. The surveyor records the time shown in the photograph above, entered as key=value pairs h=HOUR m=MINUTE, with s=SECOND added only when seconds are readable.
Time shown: h=7 m=7
